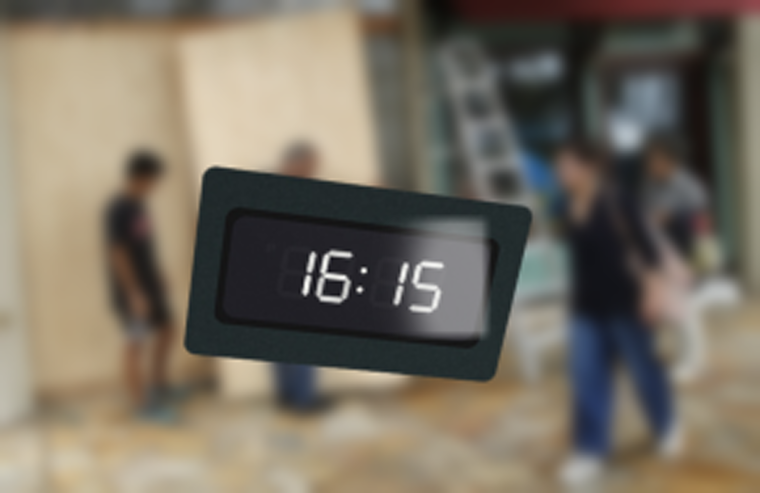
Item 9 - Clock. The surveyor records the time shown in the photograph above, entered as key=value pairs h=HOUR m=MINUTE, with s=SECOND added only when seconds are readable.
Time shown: h=16 m=15
